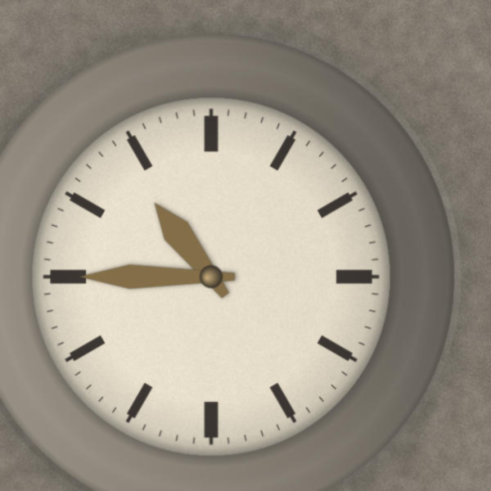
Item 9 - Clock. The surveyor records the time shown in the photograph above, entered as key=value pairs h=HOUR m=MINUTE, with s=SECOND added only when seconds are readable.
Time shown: h=10 m=45
